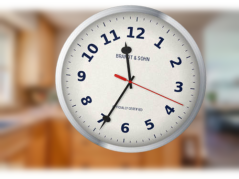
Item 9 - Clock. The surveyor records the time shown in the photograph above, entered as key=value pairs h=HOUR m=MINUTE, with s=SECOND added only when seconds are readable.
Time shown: h=11 m=34 s=18
